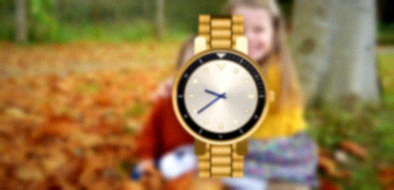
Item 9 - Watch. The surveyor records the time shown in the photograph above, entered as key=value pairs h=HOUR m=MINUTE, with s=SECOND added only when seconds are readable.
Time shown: h=9 m=39
